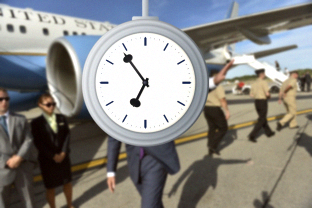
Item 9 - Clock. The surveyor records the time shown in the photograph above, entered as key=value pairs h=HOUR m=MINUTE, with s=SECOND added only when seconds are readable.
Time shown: h=6 m=54
